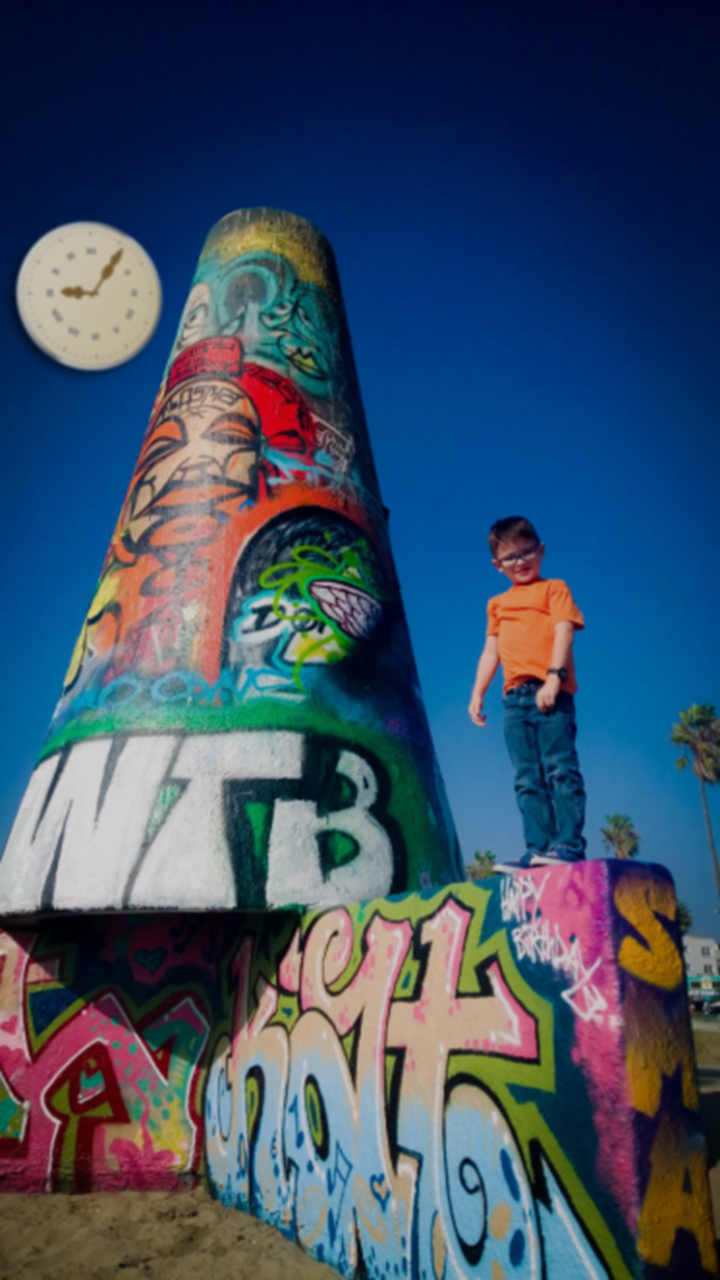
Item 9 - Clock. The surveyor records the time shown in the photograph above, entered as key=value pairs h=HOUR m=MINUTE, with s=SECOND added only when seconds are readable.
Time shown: h=9 m=6
